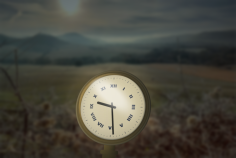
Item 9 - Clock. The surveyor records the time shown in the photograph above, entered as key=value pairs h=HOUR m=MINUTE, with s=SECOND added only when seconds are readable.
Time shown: h=9 m=29
